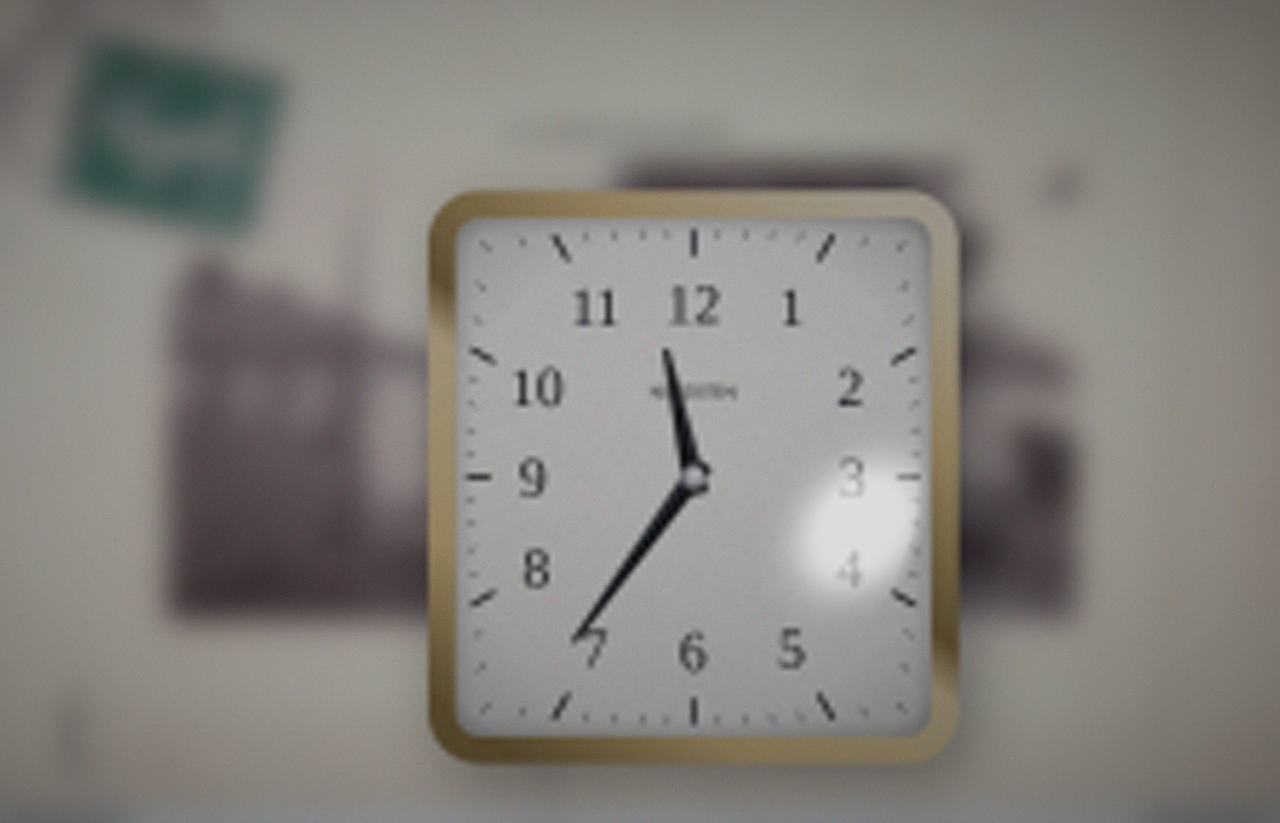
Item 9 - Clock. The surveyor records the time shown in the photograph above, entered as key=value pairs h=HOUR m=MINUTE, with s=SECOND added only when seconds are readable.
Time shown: h=11 m=36
